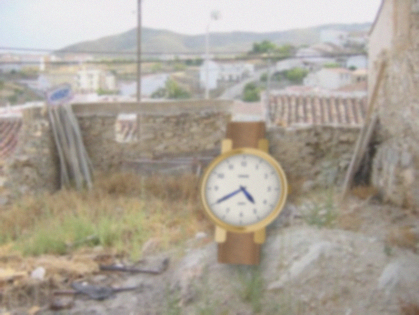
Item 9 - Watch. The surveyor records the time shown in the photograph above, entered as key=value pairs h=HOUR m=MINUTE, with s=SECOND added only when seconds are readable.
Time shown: h=4 m=40
